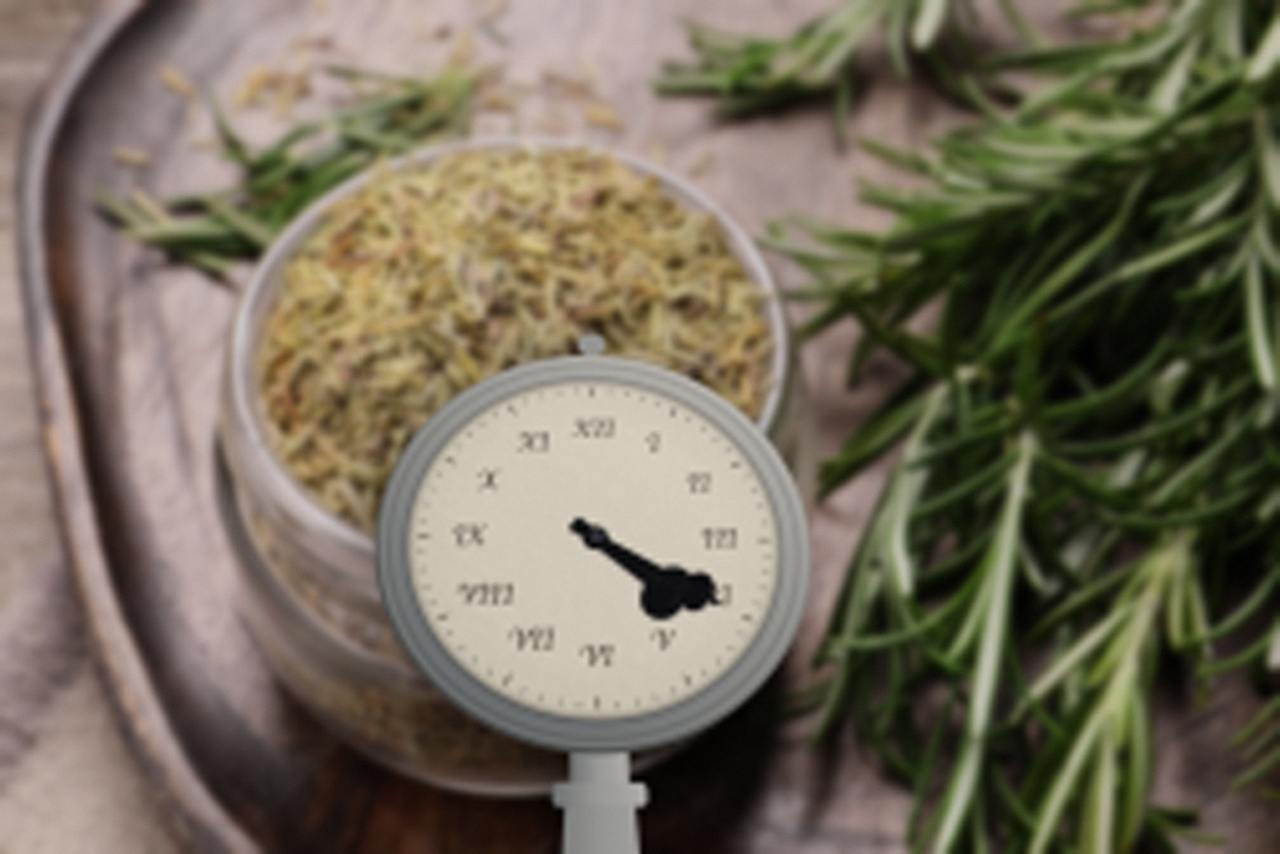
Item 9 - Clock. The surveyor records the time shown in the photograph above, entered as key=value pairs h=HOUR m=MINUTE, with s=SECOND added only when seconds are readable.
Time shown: h=4 m=20
